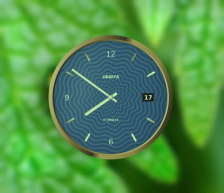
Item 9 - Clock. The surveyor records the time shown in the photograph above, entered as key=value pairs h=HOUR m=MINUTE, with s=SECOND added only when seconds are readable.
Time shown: h=7 m=51
